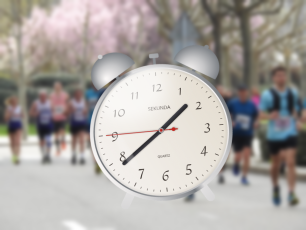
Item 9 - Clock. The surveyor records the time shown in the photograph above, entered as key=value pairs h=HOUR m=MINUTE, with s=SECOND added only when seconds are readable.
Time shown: h=1 m=38 s=45
